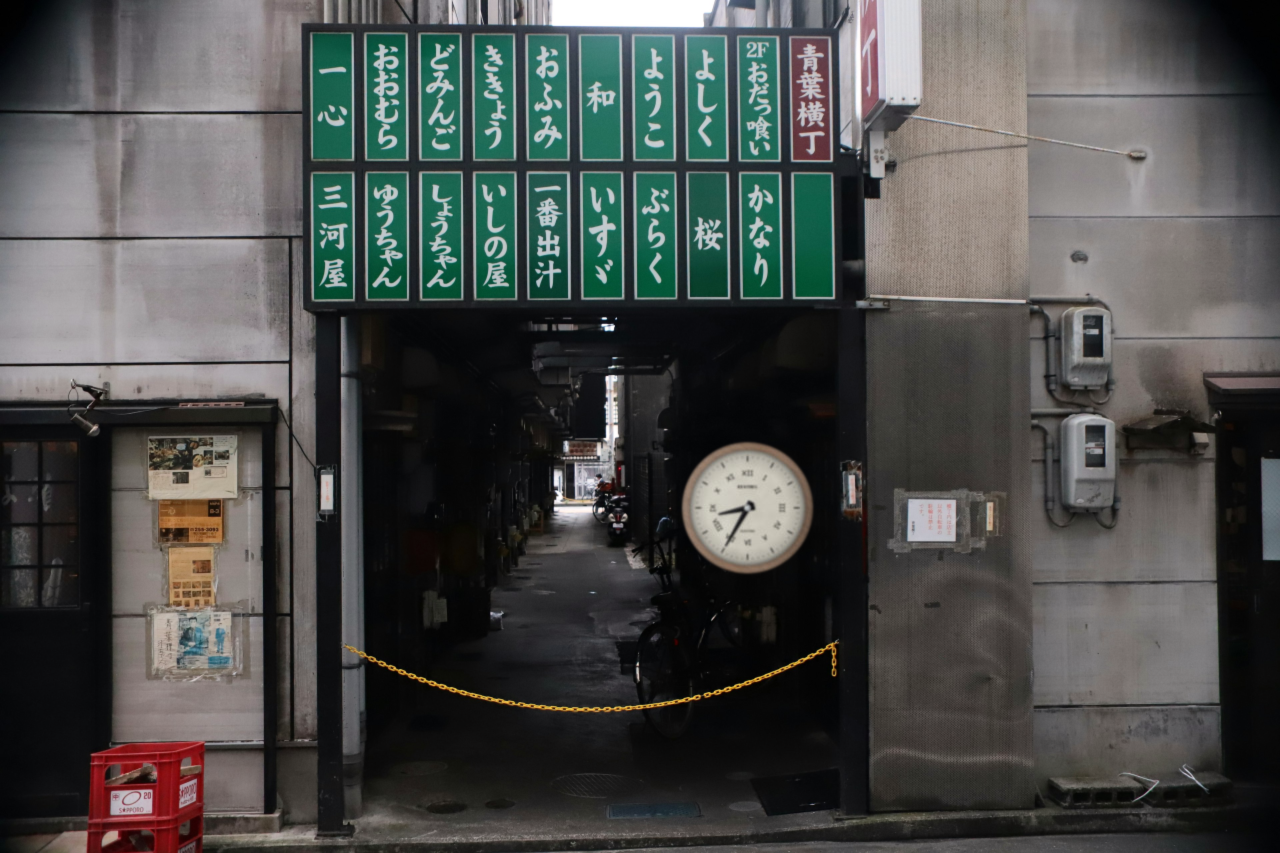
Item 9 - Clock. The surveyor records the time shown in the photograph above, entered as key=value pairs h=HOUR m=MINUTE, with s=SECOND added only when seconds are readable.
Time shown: h=8 m=35
